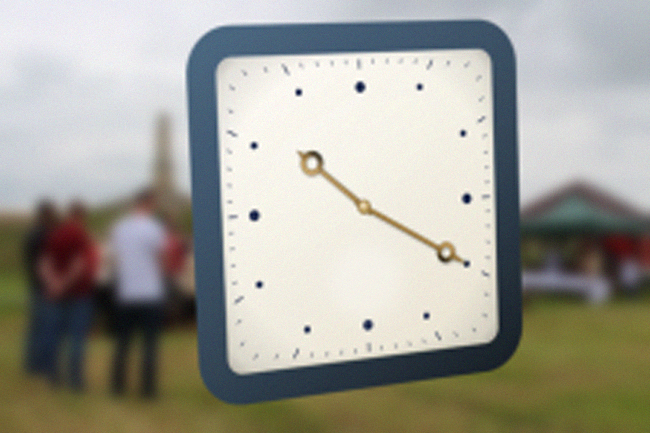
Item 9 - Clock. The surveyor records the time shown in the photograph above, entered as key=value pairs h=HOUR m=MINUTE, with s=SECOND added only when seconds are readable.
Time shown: h=10 m=20
